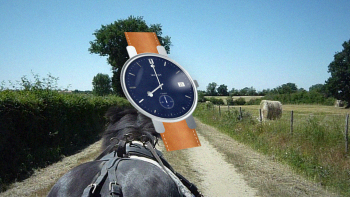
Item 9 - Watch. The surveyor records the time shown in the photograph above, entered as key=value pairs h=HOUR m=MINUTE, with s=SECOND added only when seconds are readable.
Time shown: h=8 m=0
